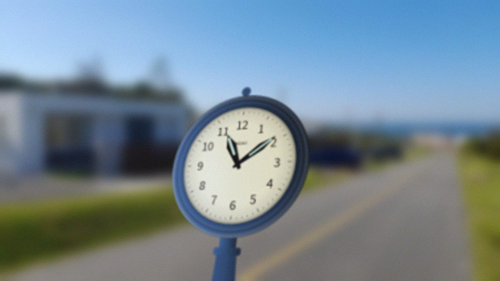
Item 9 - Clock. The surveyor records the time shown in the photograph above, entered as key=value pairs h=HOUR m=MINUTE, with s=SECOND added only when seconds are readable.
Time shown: h=11 m=9
